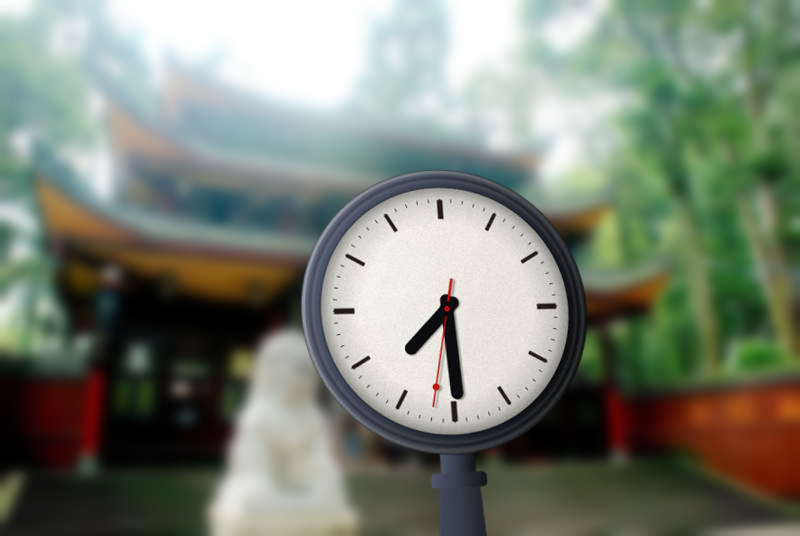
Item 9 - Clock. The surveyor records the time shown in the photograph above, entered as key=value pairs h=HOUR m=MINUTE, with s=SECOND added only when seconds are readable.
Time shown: h=7 m=29 s=32
